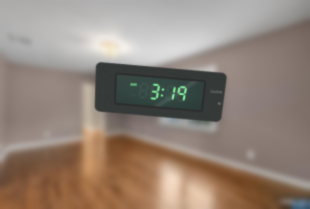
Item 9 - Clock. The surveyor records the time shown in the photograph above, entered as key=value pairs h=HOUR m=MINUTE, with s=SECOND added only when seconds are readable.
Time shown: h=3 m=19
